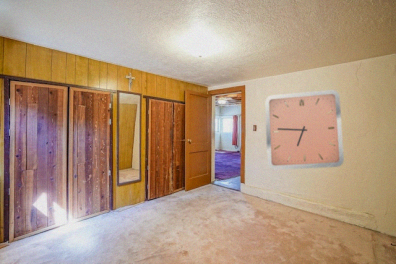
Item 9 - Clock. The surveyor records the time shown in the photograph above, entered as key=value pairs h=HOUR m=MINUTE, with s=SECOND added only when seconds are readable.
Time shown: h=6 m=46
